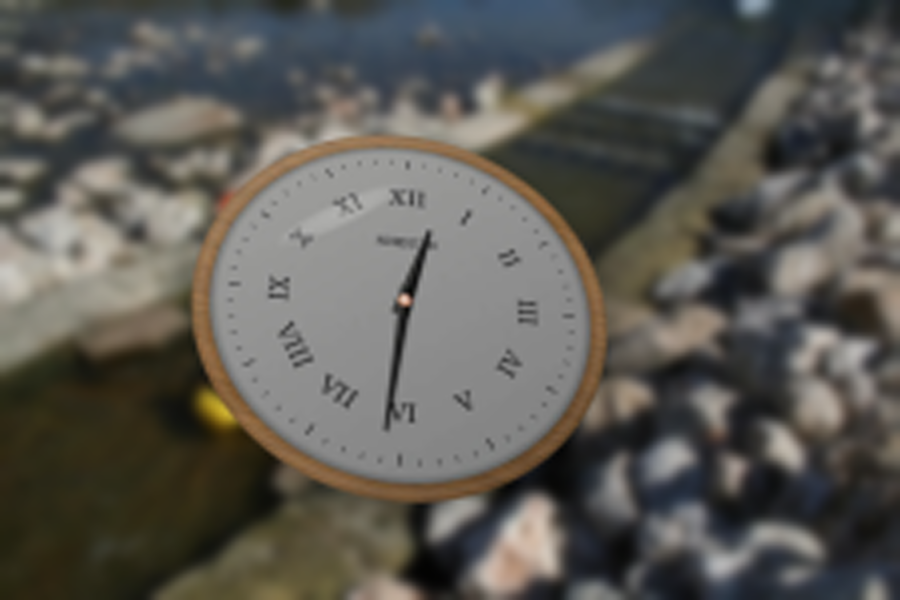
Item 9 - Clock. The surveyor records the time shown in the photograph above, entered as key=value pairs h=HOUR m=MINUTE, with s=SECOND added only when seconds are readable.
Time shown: h=12 m=31
